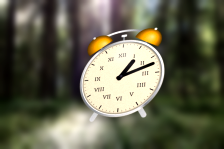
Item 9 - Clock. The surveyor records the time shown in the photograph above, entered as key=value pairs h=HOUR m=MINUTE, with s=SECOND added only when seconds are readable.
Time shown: h=1 m=12
